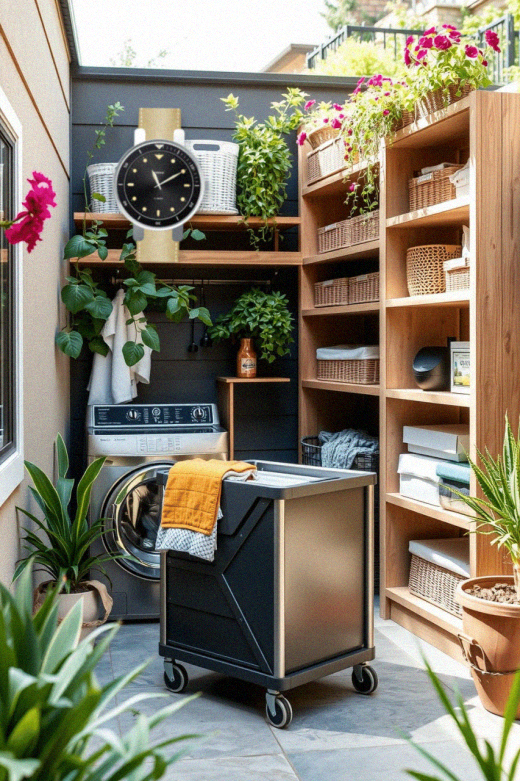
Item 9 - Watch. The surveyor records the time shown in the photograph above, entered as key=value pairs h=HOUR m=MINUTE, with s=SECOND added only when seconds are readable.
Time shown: h=11 m=10
